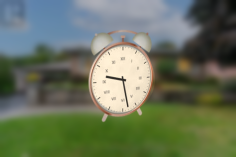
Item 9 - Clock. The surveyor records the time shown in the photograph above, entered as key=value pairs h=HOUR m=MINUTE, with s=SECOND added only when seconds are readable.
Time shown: h=9 m=28
